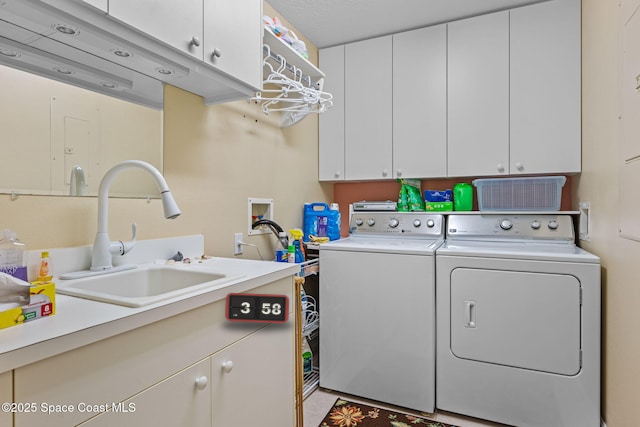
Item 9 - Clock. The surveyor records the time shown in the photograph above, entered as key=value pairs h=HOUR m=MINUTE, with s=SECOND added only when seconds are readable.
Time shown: h=3 m=58
